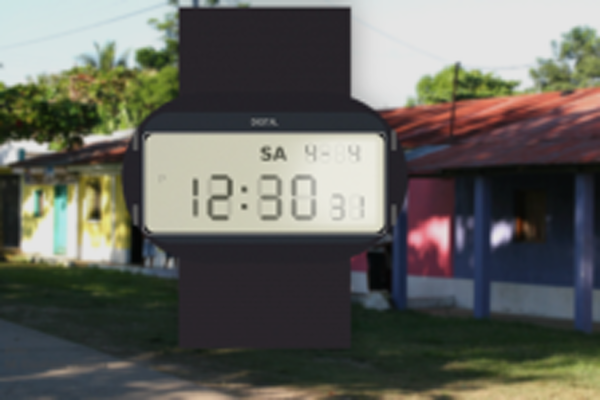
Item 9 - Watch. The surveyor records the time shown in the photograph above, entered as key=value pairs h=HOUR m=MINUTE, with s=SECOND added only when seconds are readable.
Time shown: h=12 m=30 s=31
